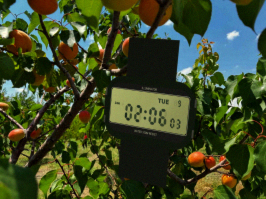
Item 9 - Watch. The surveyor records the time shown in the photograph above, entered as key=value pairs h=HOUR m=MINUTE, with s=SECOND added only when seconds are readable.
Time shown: h=2 m=6 s=3
